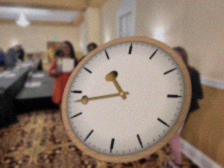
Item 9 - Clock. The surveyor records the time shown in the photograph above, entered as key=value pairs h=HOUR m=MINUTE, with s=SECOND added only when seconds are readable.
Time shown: h=10 m=43
